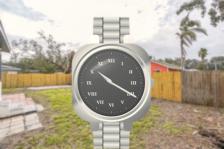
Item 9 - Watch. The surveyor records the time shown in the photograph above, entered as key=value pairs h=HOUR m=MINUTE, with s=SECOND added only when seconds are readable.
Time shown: h=10 m=20
